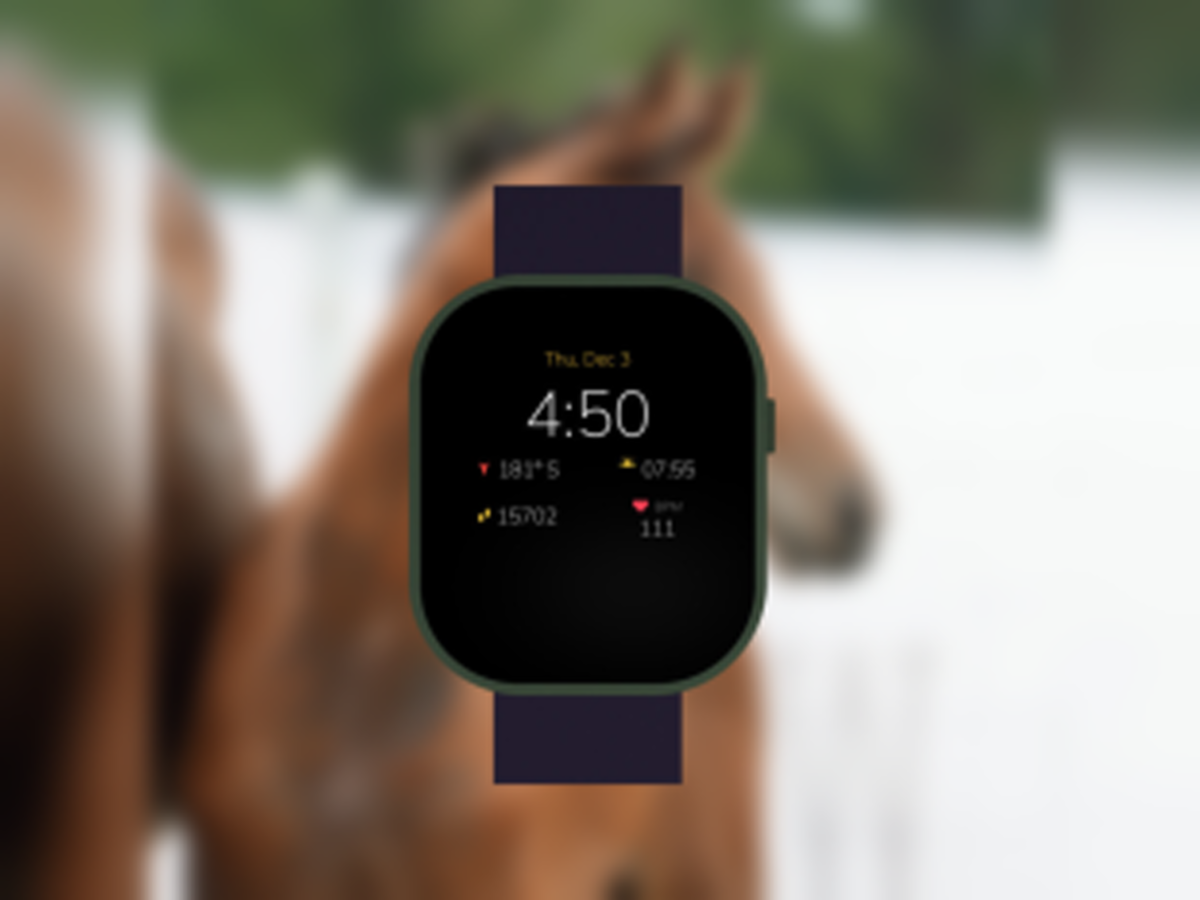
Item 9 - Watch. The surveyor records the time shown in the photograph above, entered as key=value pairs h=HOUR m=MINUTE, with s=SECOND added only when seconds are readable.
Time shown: h=4 m=50
